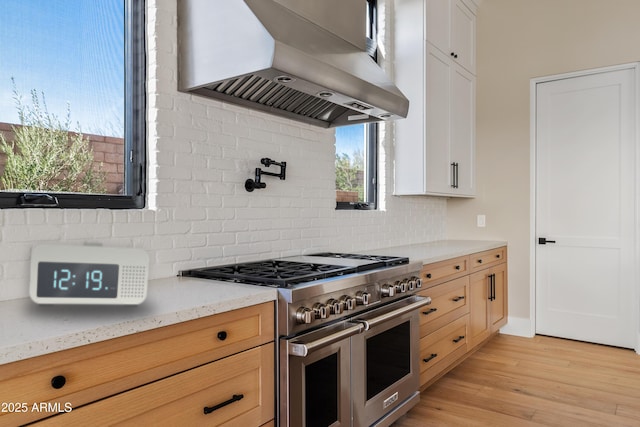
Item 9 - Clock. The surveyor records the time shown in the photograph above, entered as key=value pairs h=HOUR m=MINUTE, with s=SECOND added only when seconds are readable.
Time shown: h=12 m=19
